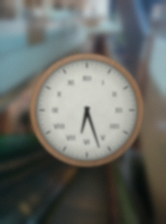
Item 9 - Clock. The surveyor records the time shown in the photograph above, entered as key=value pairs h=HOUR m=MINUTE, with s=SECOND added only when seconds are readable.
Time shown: h=6 m=27
